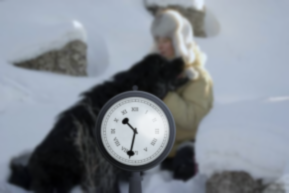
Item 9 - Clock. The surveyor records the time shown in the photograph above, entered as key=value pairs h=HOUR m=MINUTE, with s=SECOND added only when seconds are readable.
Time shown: h=10 m=32
